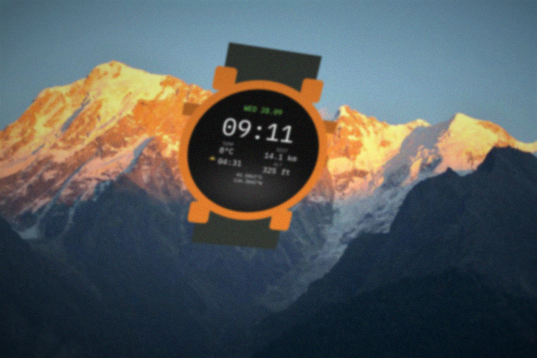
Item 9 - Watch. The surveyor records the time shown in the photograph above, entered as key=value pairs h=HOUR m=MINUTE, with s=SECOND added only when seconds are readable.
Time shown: h=9 m=11
